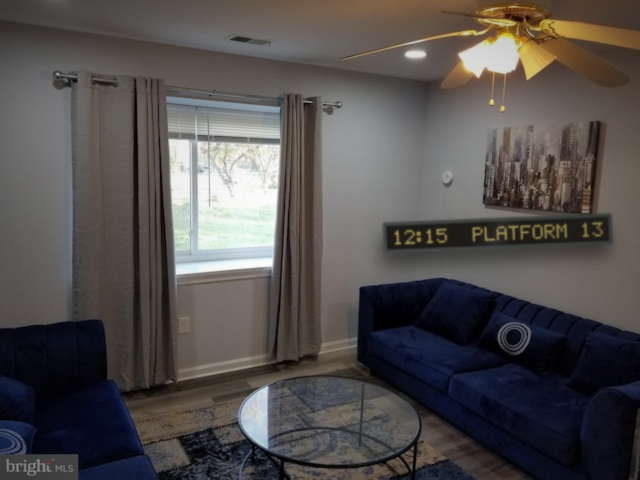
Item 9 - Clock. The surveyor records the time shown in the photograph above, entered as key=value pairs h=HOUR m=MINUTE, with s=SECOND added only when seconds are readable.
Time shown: h=12 m=15
